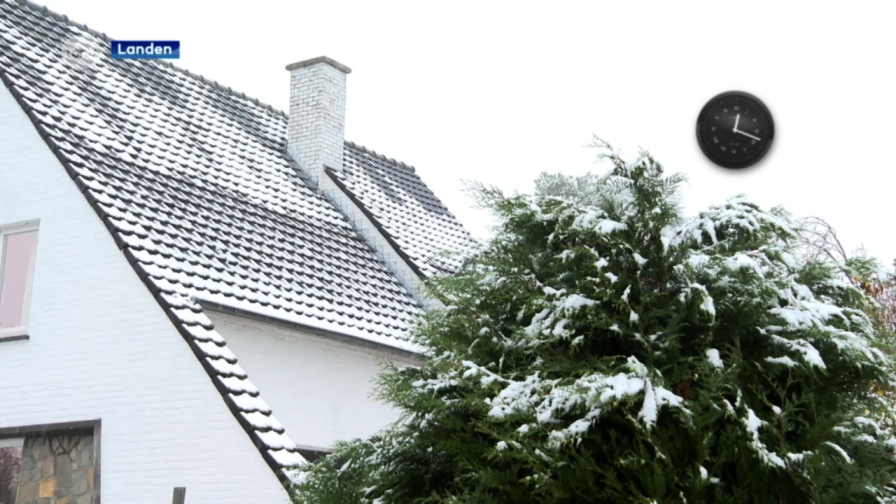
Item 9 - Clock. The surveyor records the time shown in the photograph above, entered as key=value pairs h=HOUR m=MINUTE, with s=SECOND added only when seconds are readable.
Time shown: h=12 m=18
